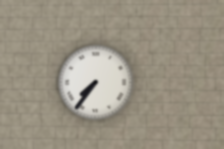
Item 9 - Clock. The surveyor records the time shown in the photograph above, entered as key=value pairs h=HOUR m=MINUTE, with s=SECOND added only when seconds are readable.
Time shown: h=7 m=36
